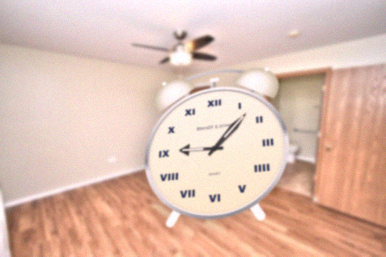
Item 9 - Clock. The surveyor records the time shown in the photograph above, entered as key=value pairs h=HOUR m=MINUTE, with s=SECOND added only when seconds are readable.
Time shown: h=9 m=7
